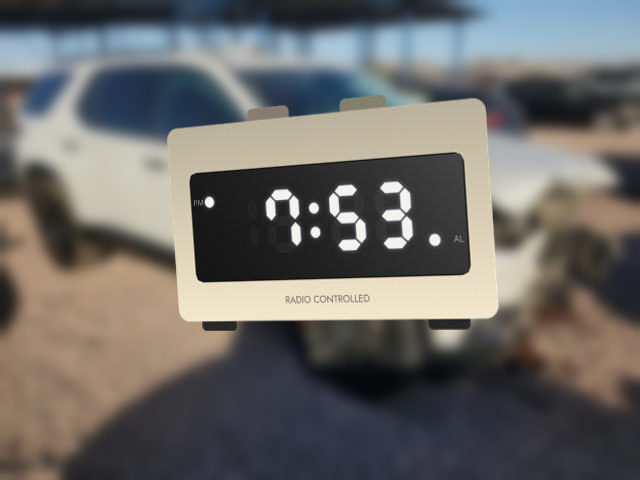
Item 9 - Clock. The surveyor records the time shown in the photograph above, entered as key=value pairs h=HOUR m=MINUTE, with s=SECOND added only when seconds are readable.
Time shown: h=7 m=53
